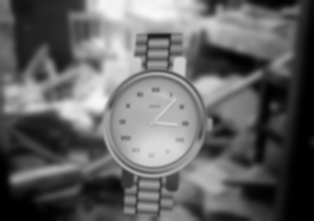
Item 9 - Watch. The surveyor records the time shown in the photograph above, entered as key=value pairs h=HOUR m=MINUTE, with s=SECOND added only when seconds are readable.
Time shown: h=3 m=7
